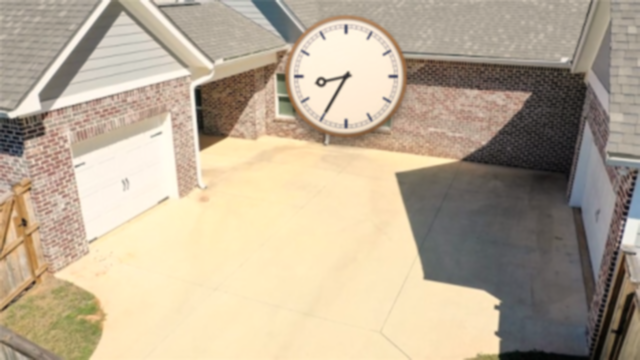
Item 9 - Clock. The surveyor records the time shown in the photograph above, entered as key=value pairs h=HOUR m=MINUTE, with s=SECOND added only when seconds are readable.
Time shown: h=8 m=35
